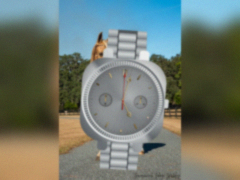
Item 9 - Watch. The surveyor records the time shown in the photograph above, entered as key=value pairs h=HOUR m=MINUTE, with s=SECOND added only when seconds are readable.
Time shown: h=5 m=2
